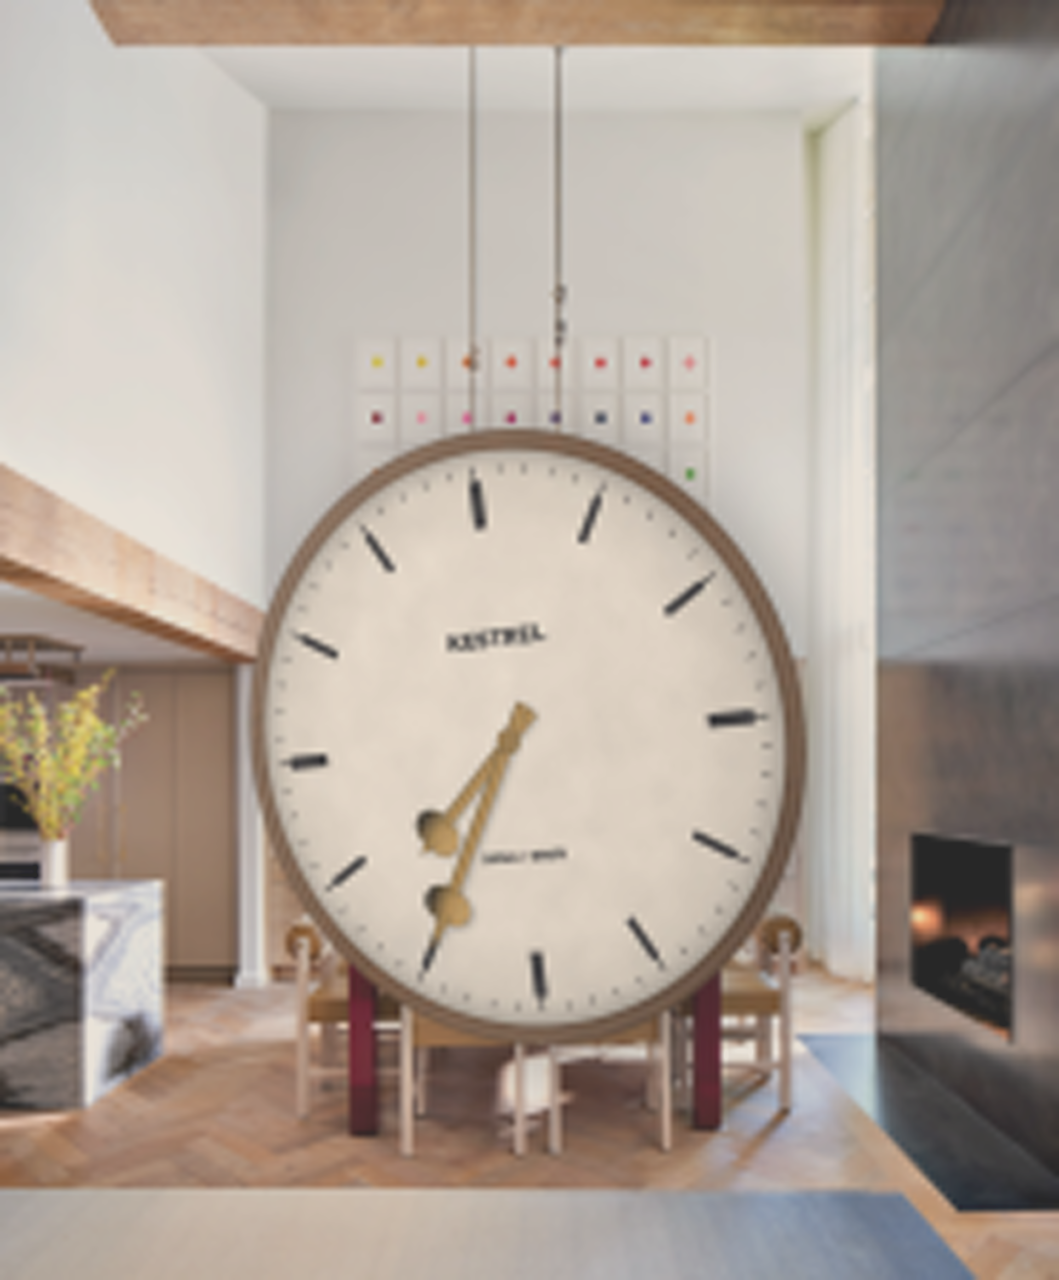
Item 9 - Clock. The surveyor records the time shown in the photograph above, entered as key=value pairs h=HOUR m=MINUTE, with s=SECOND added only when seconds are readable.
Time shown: h=7 m=35
